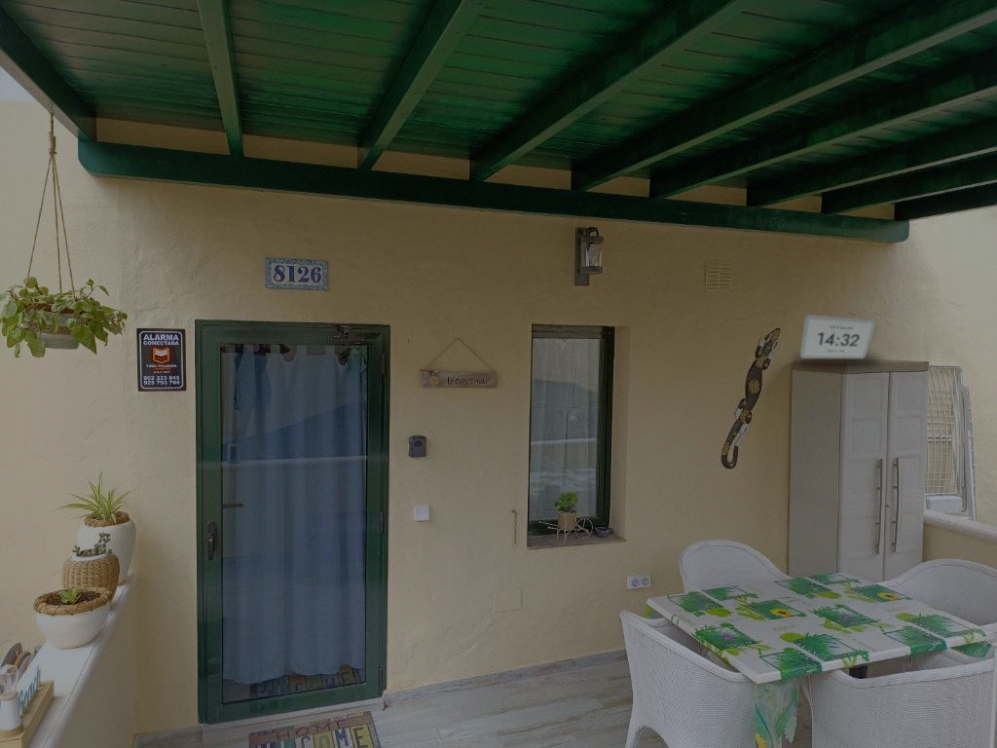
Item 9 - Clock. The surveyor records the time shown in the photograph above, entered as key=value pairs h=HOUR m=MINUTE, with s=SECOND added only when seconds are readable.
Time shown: h=14 m=32
